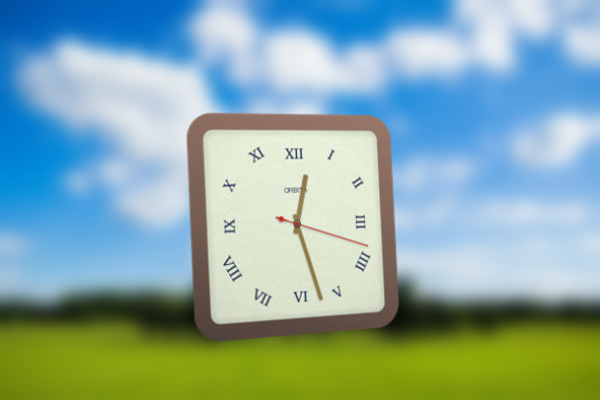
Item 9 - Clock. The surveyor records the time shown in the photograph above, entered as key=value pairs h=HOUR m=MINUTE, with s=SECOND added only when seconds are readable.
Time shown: h=12 m=27 s=18
